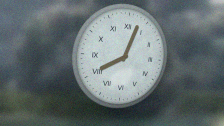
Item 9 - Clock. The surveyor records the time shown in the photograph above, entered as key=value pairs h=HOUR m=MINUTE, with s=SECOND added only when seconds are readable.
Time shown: h=8 m=3
